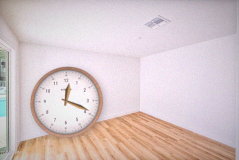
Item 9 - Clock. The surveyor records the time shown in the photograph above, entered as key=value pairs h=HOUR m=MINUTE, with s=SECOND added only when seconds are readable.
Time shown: h=12 m=19
